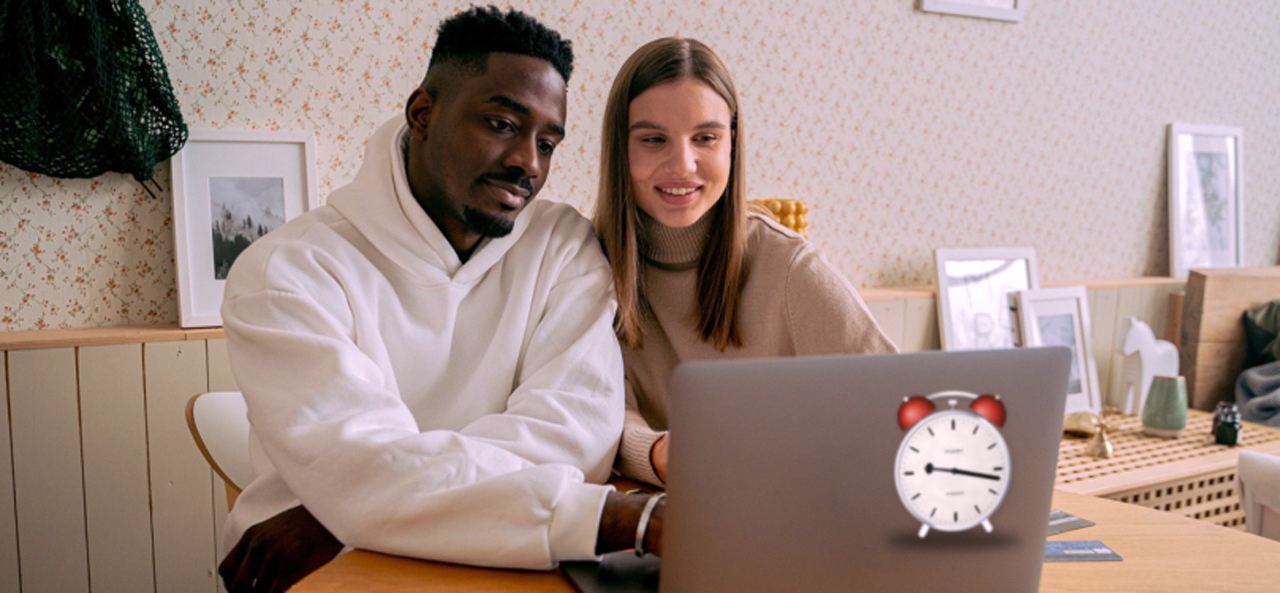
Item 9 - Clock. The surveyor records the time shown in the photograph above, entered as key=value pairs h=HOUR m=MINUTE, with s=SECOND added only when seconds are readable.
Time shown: h=9 m=17
